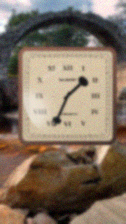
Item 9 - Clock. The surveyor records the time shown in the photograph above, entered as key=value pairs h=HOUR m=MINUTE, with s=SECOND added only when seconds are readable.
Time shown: h=1 m=34
